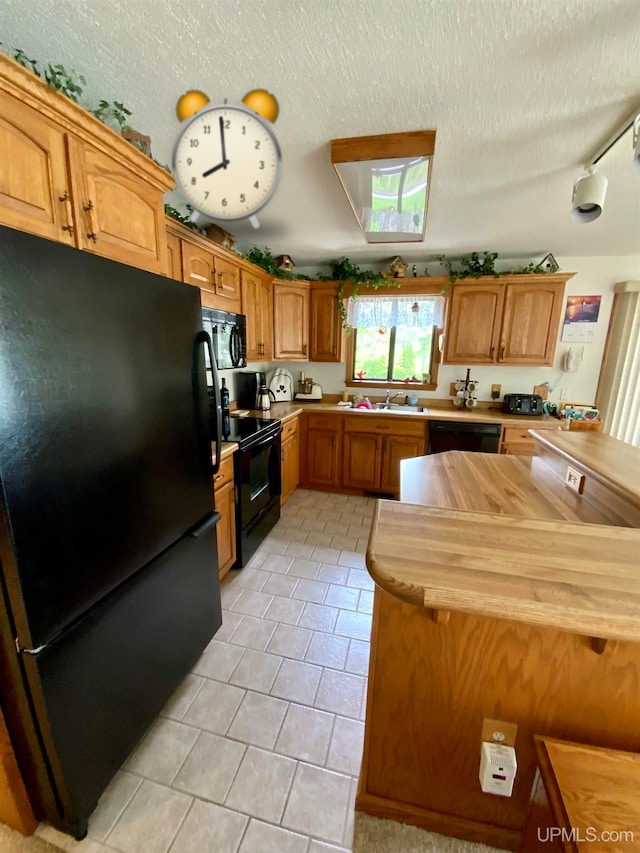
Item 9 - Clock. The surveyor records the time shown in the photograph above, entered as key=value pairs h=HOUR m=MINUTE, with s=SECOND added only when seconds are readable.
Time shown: h=7 m=59
